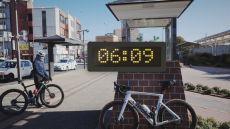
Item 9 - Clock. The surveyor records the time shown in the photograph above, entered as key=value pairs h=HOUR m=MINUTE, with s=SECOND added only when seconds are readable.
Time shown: h=6 m=9
